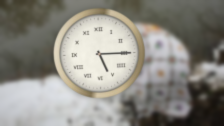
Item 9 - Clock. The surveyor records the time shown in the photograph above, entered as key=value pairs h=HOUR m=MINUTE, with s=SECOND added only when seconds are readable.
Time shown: h=5 m=15
